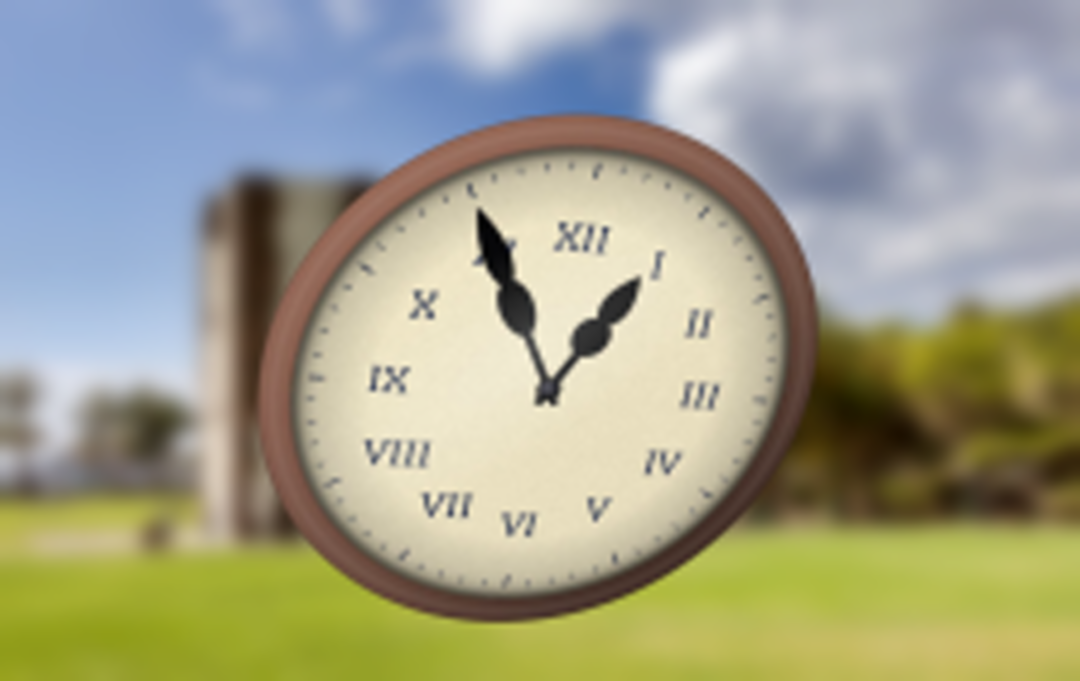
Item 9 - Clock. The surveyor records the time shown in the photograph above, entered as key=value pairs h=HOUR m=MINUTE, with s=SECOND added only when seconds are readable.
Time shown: h=12 m=55
